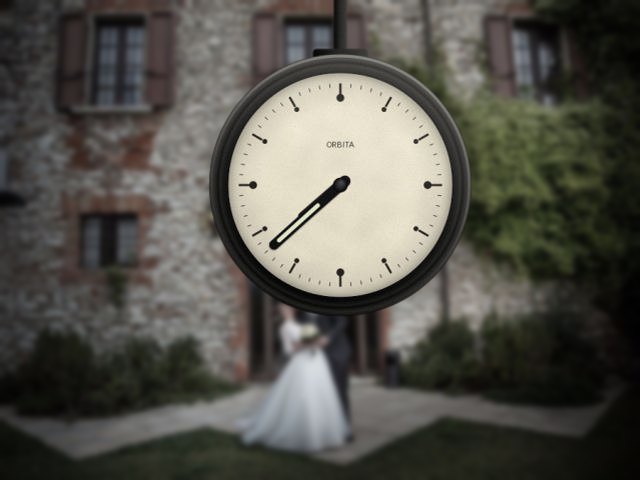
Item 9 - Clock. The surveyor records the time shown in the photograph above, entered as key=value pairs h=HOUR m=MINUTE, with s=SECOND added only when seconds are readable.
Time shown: h=7 m=38
